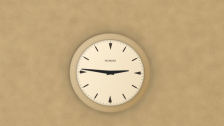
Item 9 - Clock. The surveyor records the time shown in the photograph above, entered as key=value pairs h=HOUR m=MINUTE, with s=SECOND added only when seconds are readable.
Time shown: h=2 m=46
